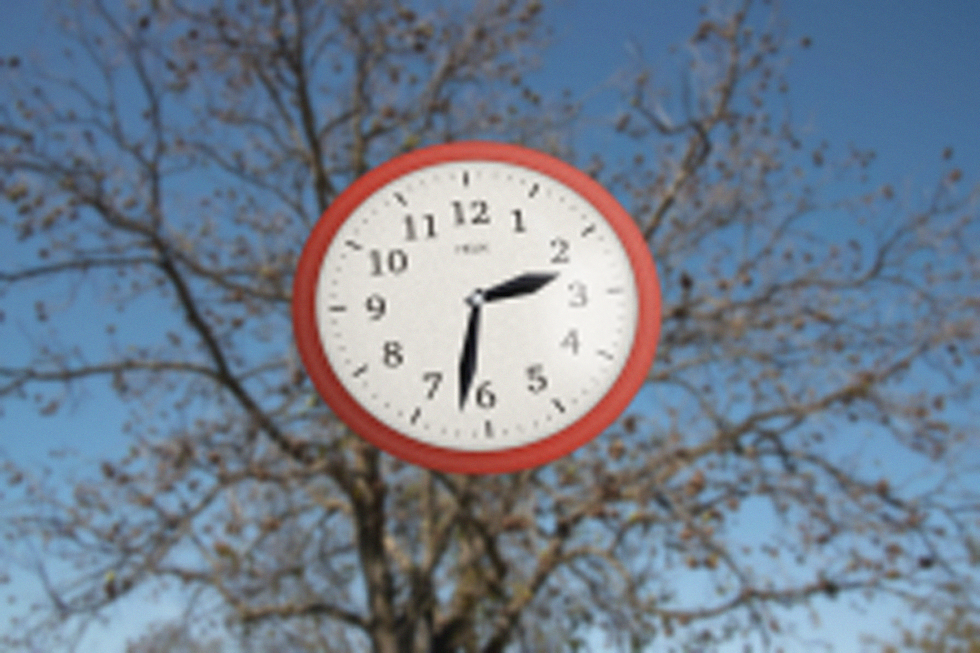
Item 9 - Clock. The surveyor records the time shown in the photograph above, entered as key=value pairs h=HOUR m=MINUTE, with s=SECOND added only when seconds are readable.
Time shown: h=2 m=32
